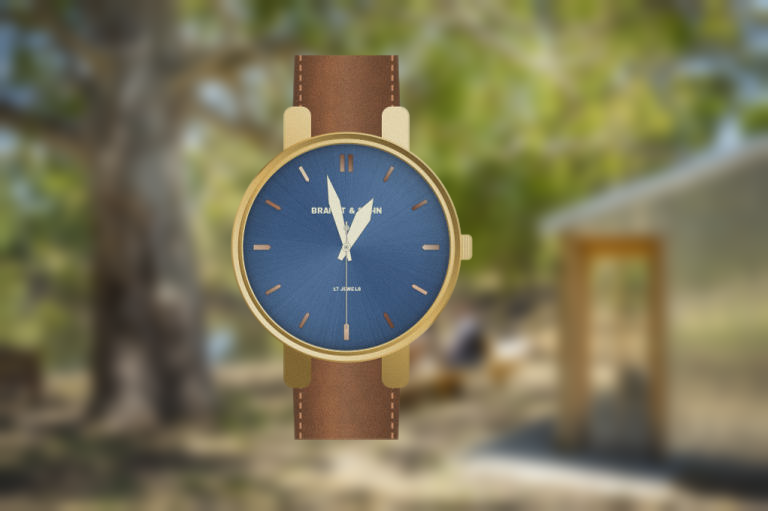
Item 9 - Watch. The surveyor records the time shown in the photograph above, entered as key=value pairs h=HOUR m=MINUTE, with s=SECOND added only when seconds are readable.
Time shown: h=12 m=57 s=30
